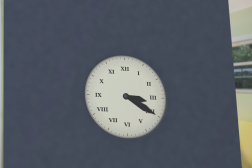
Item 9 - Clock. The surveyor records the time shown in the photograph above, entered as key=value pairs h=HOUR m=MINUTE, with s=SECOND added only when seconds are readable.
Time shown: h=3 m=20
